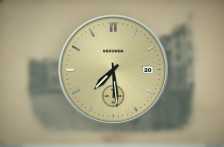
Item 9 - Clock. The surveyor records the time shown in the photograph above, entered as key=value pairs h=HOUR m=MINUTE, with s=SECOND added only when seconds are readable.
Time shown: h=7 m=29
